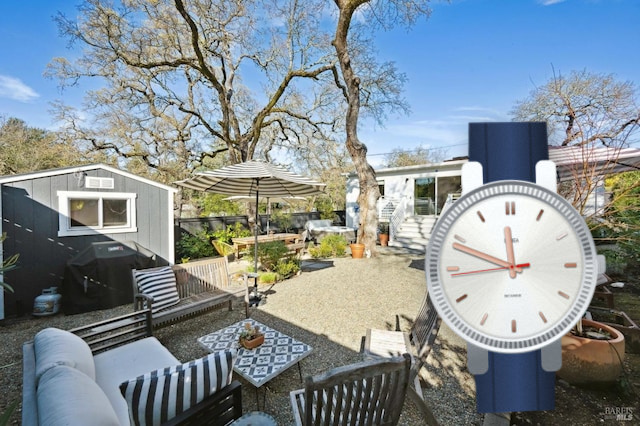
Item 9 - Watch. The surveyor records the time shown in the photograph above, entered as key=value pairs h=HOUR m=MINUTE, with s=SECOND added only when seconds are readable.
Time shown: h=11 m=48 s=44
